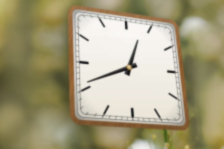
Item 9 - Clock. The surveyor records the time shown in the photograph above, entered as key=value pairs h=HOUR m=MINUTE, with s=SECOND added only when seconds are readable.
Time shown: h=12 m=41
